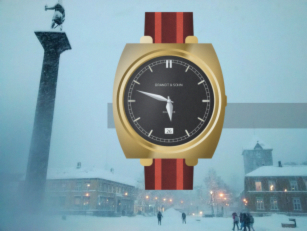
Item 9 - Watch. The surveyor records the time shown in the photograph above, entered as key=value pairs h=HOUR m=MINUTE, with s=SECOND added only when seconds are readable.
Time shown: h=5 m=48
